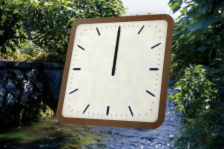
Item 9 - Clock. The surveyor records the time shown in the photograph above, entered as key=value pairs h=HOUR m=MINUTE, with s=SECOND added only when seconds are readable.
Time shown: h=12 m=0
